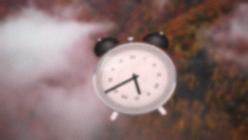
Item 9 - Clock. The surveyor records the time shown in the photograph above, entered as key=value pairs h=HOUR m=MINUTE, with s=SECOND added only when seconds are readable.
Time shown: h=5 m=41
